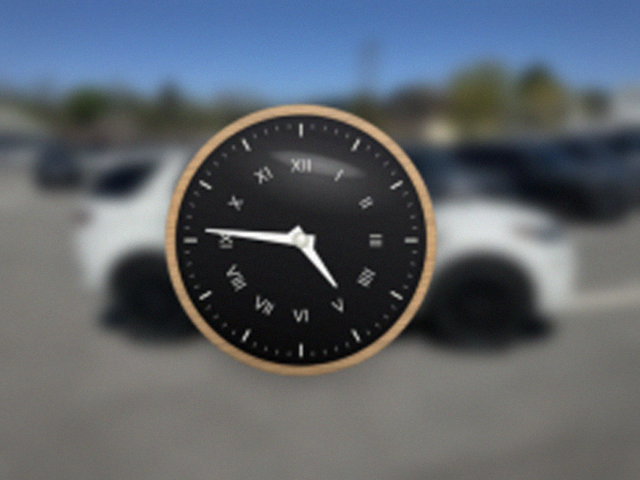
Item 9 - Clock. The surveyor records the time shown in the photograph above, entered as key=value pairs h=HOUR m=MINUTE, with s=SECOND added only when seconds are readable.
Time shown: h=4 m=46
